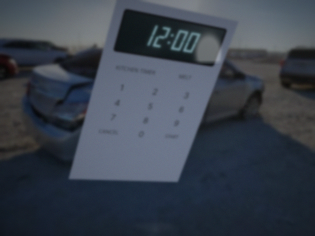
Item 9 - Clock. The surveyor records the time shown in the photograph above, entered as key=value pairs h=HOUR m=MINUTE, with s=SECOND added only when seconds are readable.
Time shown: h=12 m=0
